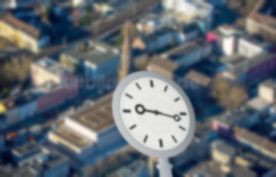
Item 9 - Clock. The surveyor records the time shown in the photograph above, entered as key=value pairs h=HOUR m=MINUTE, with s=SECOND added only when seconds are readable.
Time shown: h=9 m=17
